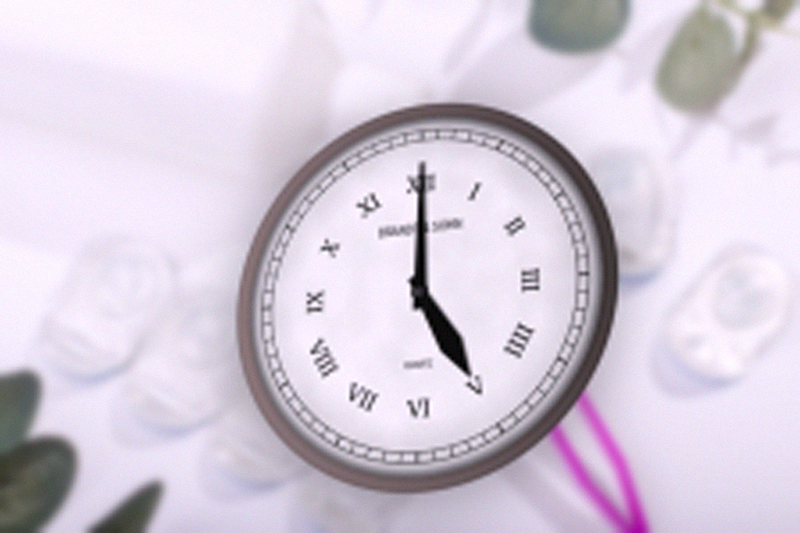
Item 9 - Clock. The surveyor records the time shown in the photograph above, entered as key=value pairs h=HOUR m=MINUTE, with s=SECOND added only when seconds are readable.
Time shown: h=5 m=0
